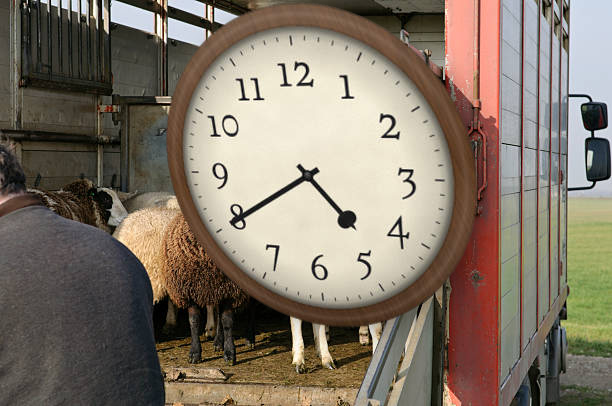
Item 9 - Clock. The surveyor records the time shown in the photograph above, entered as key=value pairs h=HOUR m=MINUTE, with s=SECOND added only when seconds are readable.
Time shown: h=4 m=40
